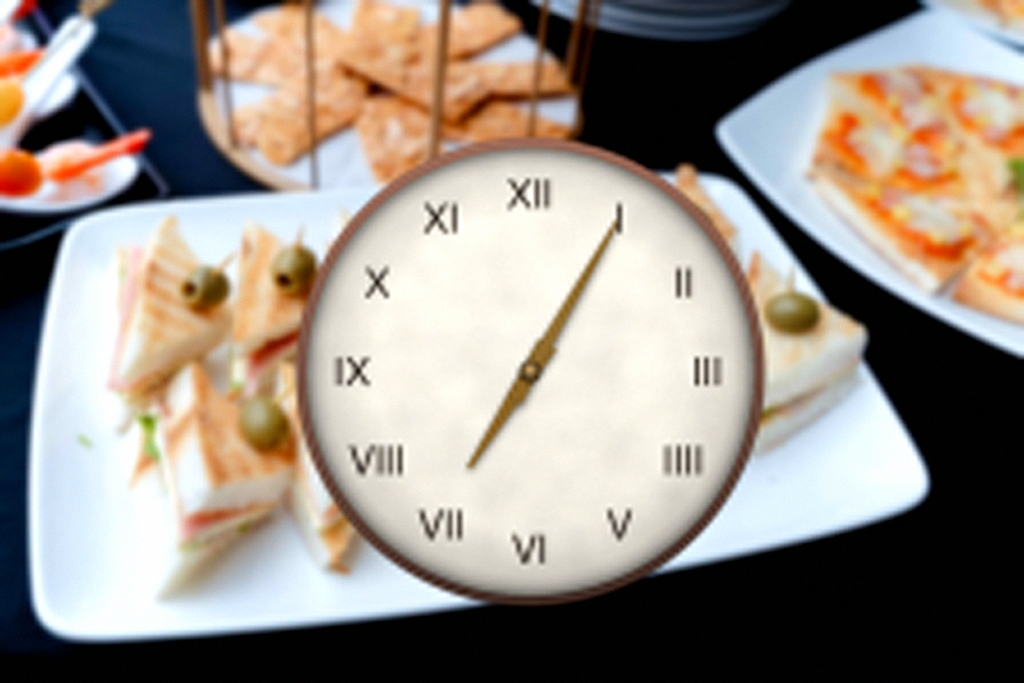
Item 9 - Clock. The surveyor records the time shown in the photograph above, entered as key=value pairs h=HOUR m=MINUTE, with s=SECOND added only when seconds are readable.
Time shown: h=7 m=5
